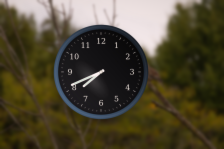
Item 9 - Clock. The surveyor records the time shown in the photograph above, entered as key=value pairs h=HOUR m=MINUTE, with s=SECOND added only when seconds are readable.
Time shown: h=7 m=41
